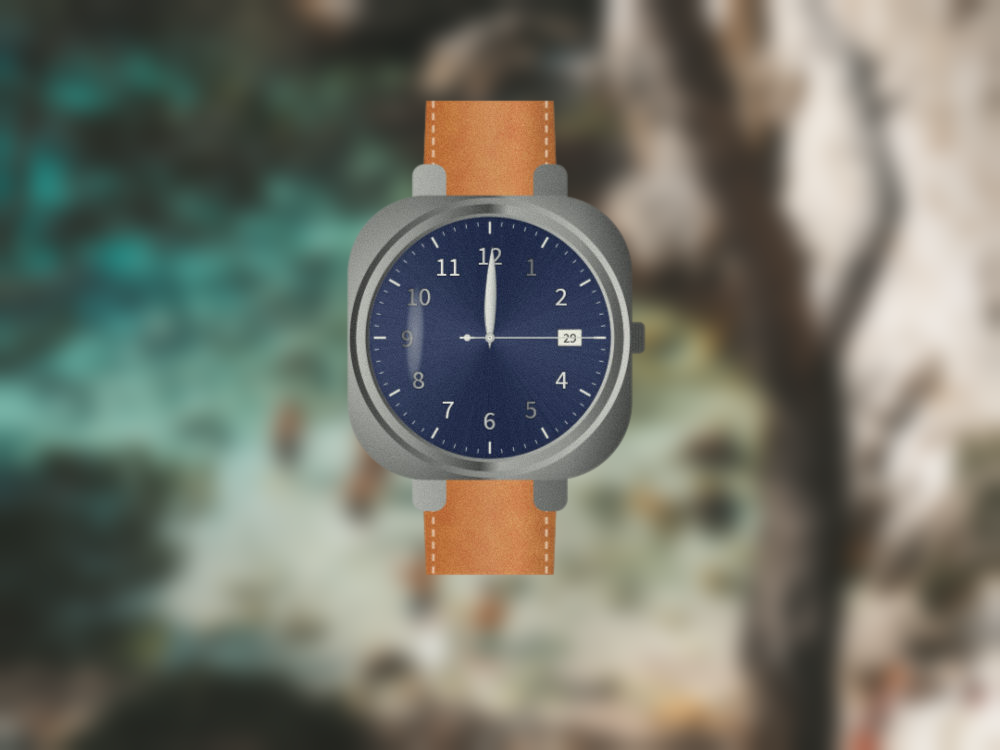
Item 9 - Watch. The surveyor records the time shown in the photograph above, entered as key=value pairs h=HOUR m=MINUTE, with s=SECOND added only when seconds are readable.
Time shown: h=12 m=0 s=15
